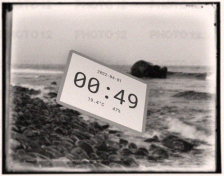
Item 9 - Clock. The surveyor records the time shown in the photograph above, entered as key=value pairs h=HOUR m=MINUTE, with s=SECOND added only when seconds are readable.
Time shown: h=0 m=49
